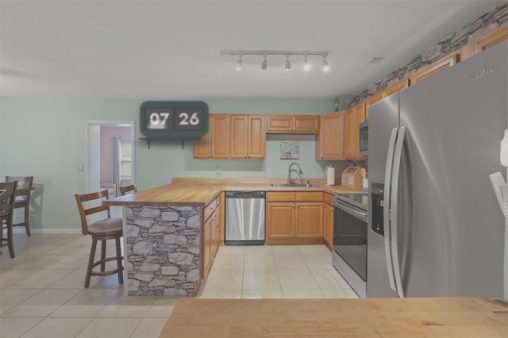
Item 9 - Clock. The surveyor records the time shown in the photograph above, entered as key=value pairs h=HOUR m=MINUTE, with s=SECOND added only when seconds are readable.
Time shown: h=7 m=26
